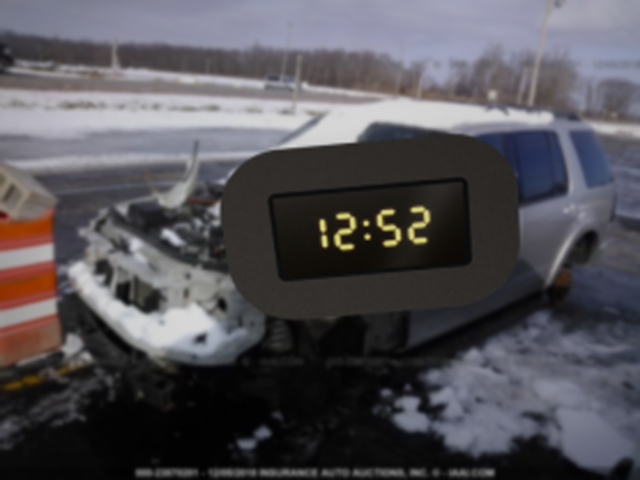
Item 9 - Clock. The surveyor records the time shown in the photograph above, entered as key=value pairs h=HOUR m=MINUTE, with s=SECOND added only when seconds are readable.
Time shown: h=12 m=52
